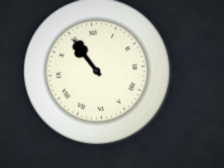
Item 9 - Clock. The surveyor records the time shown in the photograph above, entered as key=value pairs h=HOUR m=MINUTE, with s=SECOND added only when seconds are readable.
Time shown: h=10 m=55
